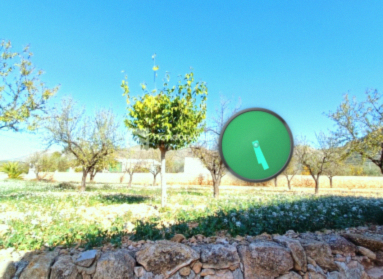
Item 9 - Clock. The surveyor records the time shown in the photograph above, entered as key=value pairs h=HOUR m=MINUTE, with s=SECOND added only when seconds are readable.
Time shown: h=5 m=26
